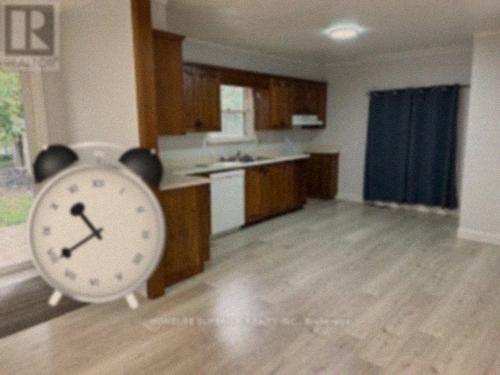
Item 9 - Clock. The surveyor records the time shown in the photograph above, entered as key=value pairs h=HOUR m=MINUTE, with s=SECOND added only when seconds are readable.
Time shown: h=10 m=39
